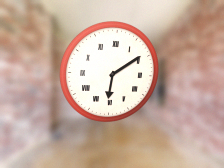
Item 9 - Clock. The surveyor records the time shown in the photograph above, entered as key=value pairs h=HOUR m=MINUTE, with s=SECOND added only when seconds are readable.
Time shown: h=6 m=9
